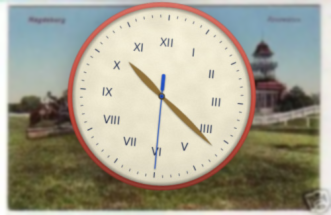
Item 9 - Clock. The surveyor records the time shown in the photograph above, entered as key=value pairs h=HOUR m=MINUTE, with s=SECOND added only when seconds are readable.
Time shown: h=10 m=21 s=30
